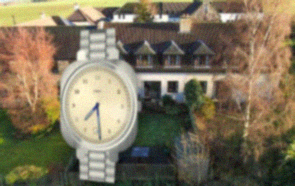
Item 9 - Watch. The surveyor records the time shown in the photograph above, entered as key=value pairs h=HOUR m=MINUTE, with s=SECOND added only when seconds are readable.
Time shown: h=7 m=29
